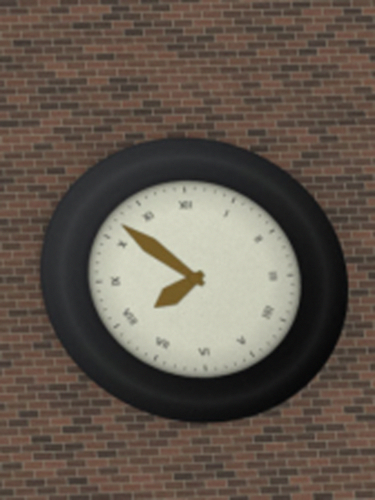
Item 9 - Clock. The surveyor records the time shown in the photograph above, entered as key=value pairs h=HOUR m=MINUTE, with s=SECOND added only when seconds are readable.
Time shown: h=7 m=52
